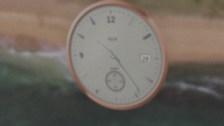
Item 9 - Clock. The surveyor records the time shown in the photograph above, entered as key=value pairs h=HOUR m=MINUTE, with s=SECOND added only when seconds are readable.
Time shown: h=10 m=24
